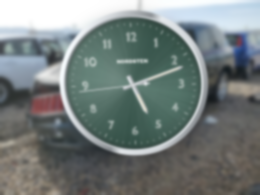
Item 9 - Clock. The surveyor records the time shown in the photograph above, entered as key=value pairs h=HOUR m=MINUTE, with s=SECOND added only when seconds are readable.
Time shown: h=5 m=11 s=44
